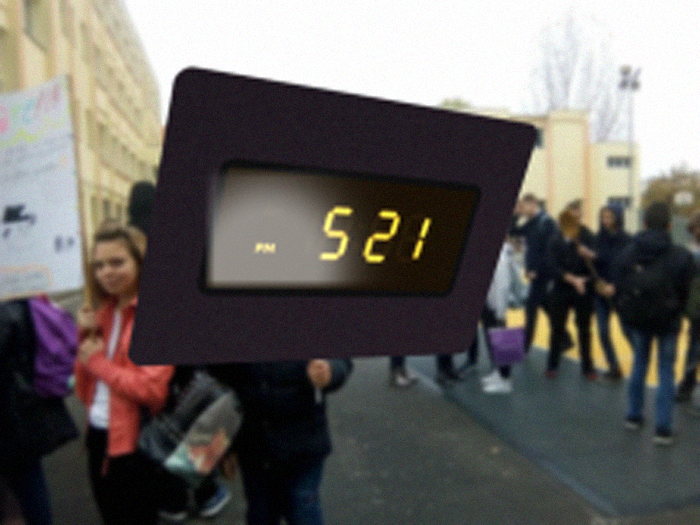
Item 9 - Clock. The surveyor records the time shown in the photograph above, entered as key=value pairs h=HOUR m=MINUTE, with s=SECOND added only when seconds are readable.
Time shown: h=5 m=21
